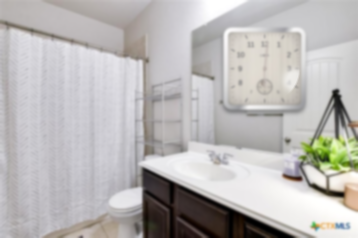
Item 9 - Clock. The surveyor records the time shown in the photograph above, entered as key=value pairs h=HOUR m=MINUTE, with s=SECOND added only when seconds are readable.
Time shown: h=6 m=1
